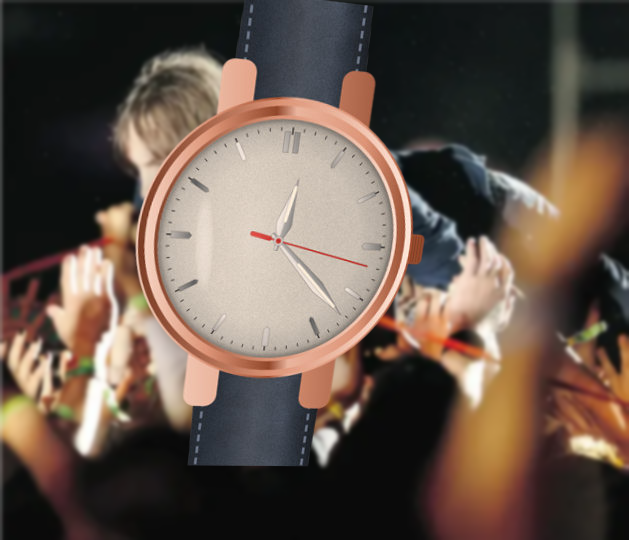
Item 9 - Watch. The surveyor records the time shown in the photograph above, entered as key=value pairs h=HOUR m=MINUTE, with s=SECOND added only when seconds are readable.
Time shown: h=12 m=22 s=17
